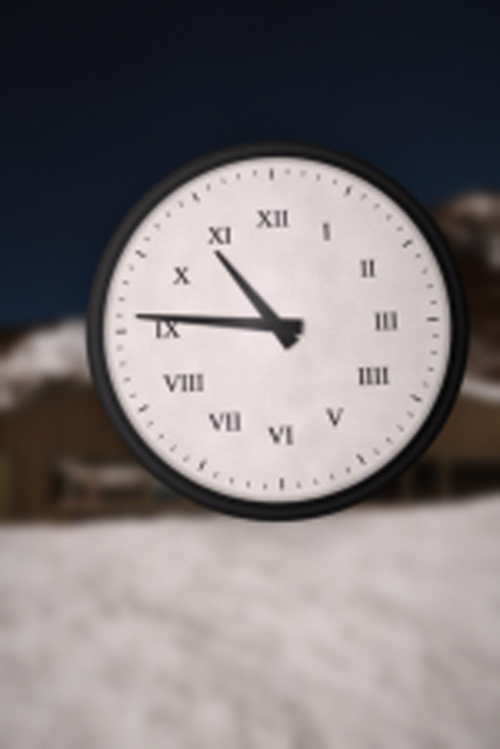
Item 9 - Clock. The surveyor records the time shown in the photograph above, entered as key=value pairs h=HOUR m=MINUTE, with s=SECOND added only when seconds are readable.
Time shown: h=10 m=46
